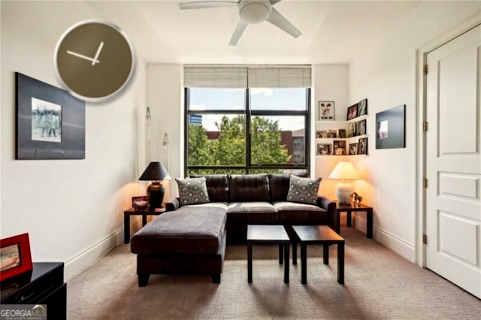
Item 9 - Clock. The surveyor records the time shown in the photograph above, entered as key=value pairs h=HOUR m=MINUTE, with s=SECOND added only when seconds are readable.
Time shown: h=12 m=48
